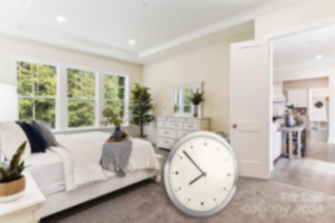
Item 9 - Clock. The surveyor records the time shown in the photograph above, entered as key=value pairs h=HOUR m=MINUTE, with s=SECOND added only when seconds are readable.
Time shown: h=7 m=52
